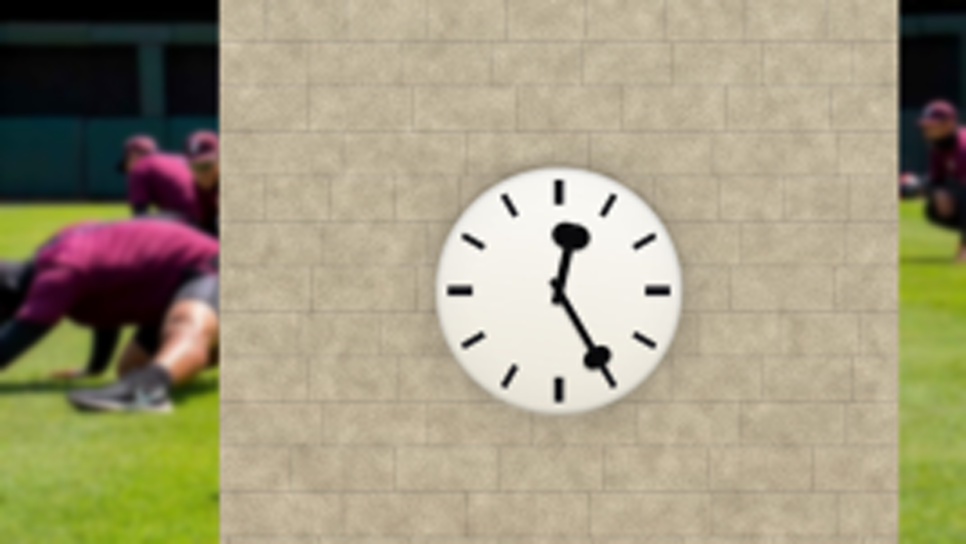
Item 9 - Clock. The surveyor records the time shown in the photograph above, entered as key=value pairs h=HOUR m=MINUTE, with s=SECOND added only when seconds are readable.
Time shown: h=12 m=25
